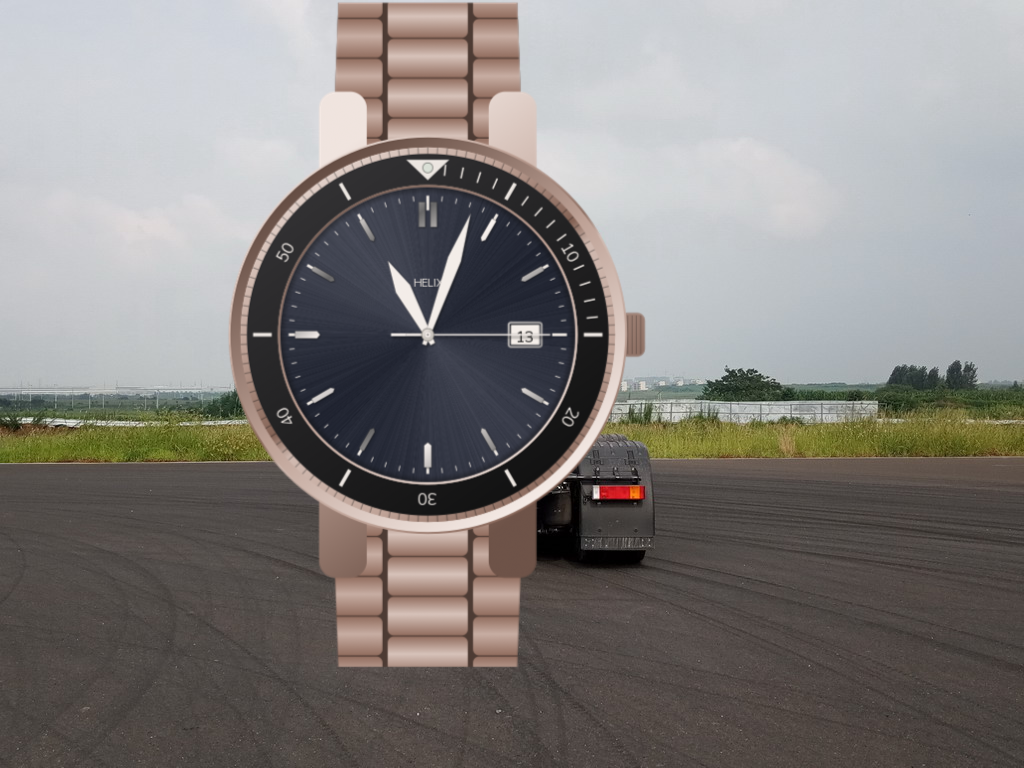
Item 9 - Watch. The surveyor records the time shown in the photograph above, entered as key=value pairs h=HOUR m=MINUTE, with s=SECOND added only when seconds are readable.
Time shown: h=11 m=3 s=15
